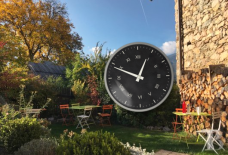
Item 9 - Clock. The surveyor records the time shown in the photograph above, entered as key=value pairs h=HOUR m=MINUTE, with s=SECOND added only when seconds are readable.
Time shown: h=12 m=49
